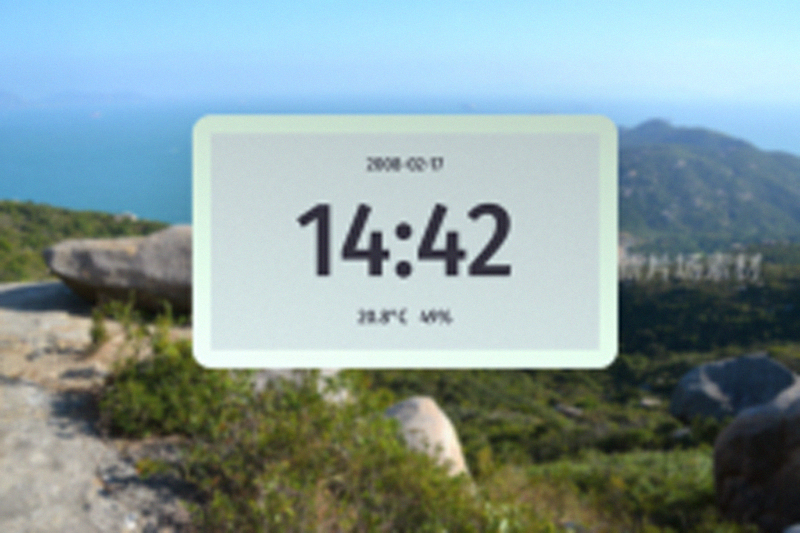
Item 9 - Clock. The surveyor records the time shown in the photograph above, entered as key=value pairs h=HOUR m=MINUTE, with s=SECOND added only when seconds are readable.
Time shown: h=14 m=42
